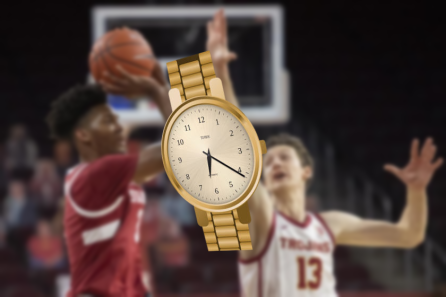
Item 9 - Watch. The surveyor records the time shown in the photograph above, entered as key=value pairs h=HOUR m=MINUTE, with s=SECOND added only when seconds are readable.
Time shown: h=6 m=21
